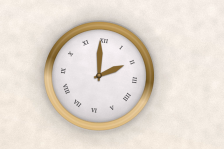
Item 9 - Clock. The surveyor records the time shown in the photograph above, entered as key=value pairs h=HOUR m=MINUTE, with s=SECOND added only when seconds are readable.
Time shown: h=1 m=59
